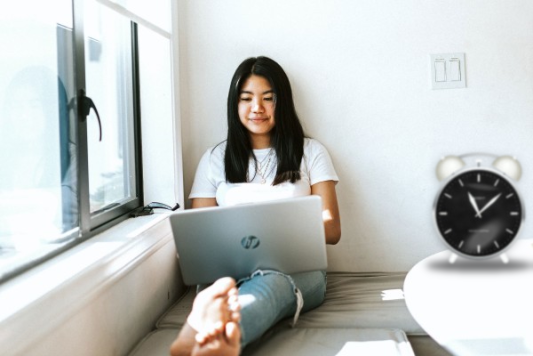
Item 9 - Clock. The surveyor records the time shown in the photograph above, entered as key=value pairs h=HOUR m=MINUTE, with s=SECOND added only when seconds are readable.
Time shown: h=11 m=8
